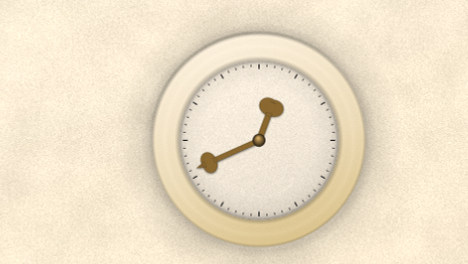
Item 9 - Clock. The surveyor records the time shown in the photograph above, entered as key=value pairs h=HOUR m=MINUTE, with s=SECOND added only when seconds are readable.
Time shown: h=12 m=41
